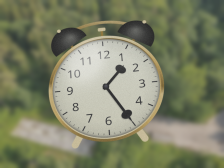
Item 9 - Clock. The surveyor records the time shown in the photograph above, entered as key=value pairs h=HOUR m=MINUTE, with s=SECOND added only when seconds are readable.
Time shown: h=1 m=25
